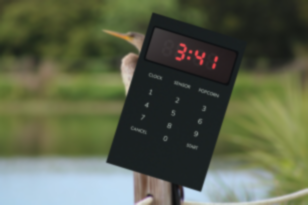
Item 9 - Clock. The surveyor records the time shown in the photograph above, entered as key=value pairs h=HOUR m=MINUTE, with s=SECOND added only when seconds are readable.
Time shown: h=3 m=41
